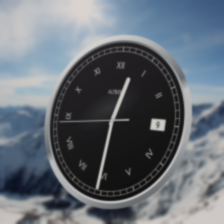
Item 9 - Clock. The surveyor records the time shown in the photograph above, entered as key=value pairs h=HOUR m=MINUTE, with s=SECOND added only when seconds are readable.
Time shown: h=12 m=30 s=44
